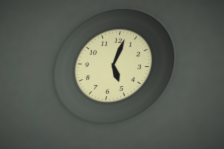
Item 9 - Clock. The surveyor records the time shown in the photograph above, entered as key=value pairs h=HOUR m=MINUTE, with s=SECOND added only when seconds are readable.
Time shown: h=5 m=2
